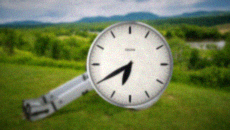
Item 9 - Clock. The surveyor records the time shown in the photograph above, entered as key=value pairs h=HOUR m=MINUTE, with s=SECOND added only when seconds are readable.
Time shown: h=6 m=40
